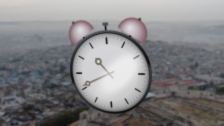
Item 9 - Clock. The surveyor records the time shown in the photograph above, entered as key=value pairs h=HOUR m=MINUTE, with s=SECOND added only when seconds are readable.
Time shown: h=10 m=41
